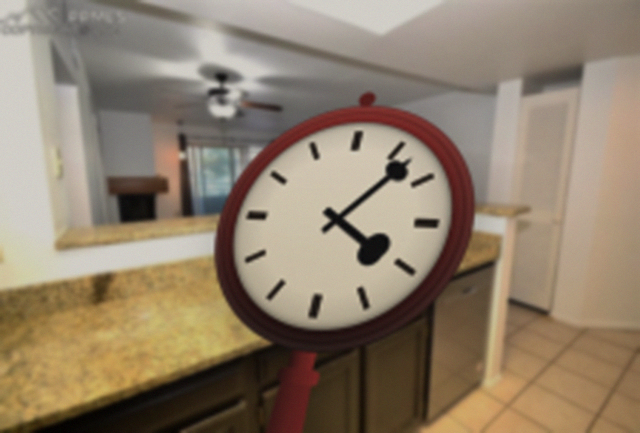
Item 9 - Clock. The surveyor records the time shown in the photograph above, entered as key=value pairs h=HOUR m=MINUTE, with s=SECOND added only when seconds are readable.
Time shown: h=4 m=7
